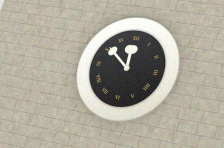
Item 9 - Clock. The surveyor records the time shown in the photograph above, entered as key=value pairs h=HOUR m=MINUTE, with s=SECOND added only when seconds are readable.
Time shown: h=11 m=51
